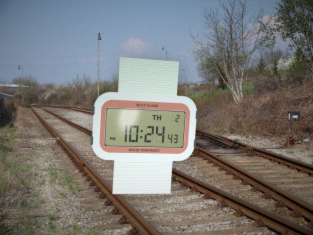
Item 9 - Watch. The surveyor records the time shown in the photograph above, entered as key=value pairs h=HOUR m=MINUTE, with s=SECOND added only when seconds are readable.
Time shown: h=10 m=24
